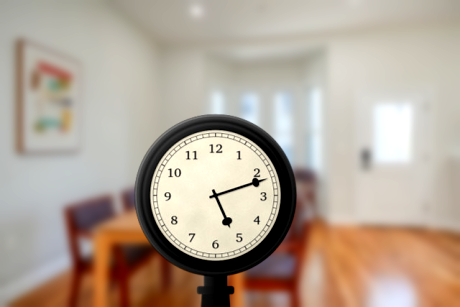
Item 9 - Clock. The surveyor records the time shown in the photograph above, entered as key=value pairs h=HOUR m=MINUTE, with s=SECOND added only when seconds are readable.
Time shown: h=5 m=12
